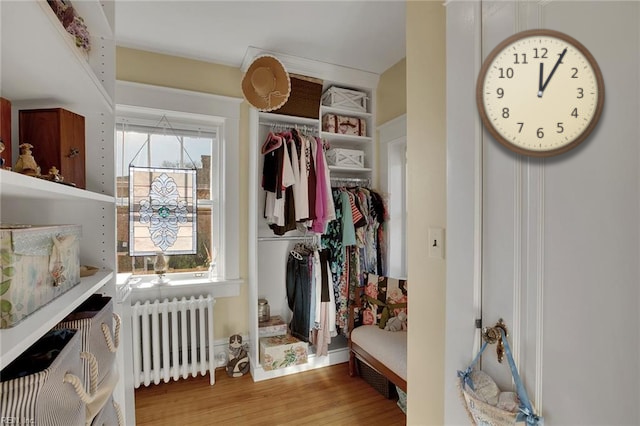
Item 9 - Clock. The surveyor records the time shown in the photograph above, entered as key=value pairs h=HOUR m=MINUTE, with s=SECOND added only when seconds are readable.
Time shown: h=12 m=5
